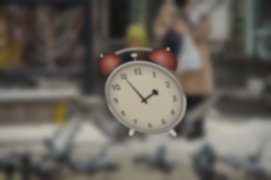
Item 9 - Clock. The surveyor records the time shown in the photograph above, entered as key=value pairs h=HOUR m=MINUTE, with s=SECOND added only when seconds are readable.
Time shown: h=1 m=55
